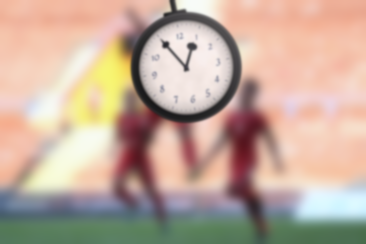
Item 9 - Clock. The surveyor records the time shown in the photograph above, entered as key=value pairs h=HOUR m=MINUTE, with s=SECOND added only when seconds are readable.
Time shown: h=12 m=55
